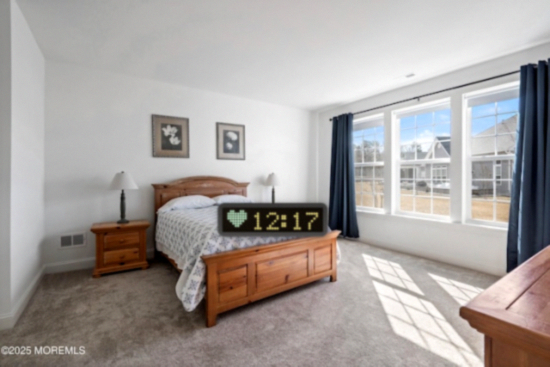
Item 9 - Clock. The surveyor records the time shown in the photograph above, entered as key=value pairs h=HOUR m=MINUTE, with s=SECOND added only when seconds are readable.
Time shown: h=12 m=17
